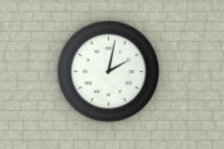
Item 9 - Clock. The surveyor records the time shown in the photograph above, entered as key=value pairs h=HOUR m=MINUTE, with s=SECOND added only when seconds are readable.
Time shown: h=2 m=2
